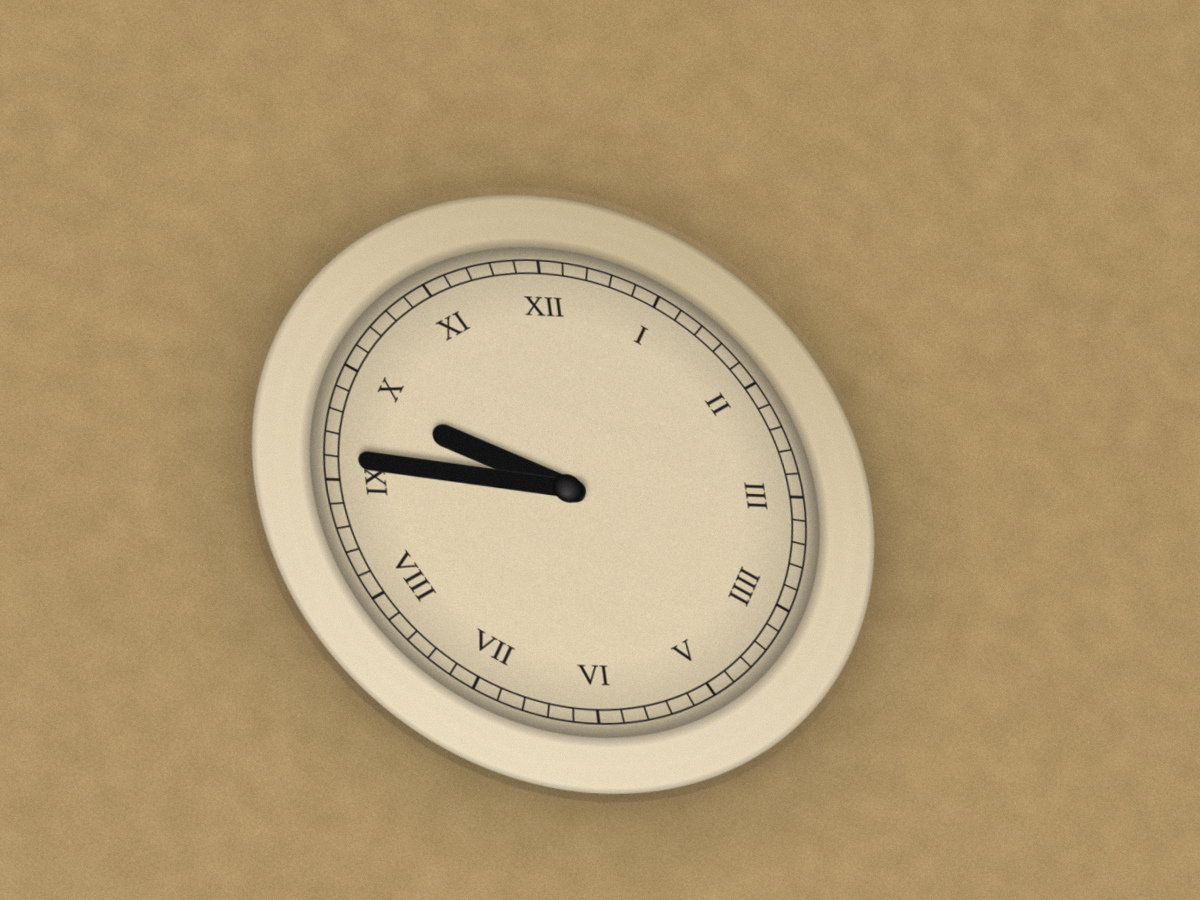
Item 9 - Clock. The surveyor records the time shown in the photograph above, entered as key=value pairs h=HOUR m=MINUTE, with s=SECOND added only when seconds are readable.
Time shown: h=9 m=46
